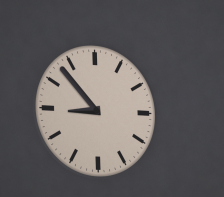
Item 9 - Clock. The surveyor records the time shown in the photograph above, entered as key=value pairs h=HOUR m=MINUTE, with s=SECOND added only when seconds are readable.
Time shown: h=8 m=53
